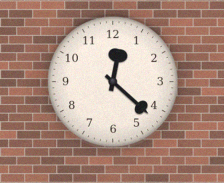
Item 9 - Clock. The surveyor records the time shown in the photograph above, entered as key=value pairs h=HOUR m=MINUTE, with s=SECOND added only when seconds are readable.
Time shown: h=12 m=22
